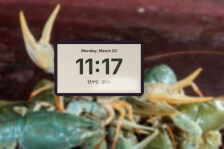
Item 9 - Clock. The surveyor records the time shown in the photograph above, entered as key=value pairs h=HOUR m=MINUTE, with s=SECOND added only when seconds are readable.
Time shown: h=11 m=17
